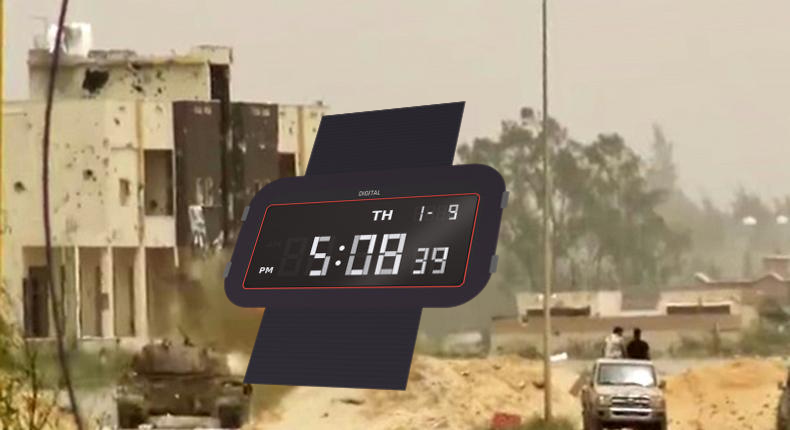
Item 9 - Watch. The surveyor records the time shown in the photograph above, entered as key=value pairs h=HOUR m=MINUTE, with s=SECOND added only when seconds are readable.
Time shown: h=5 m=8 s=39
